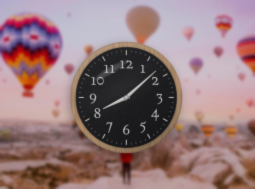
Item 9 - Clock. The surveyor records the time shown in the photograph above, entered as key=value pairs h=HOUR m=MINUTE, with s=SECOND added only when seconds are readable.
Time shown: h=8 m=8
